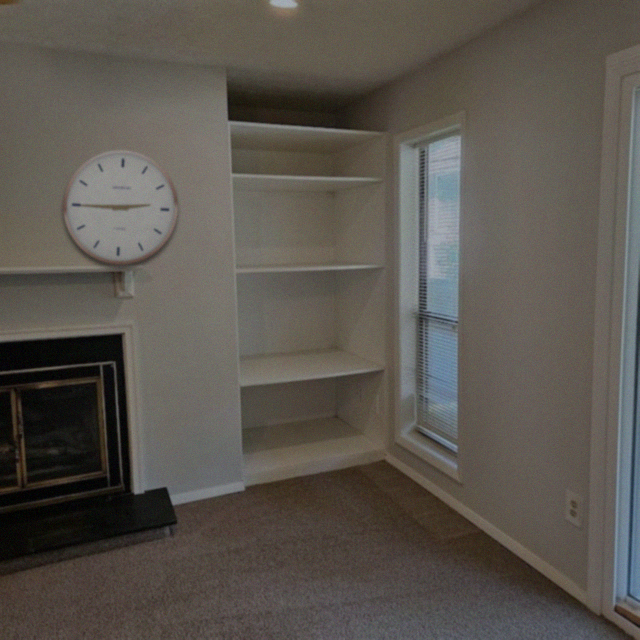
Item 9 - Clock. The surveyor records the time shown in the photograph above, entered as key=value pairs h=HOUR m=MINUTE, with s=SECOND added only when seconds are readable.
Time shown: h=2 m=45
